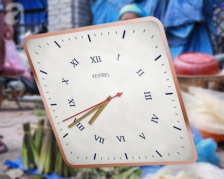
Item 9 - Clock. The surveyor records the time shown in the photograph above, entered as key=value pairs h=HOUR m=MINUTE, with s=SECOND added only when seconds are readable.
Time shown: h=7 m=40 s=42
